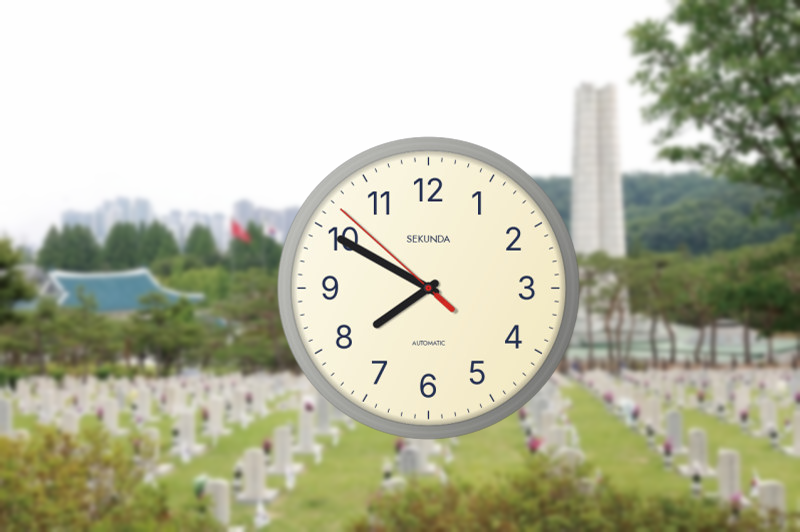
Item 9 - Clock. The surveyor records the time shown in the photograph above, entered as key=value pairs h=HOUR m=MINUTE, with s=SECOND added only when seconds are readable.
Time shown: h=7 m=49 s=52
